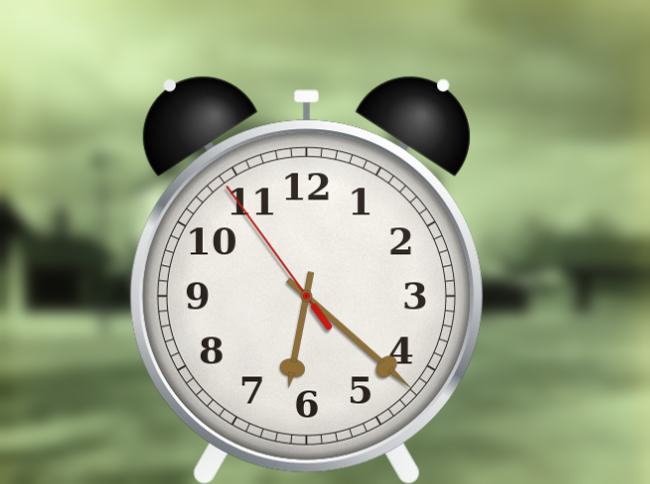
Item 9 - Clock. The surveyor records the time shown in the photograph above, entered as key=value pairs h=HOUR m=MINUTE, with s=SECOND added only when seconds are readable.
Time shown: h=6 m=21 s=54
